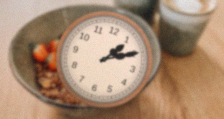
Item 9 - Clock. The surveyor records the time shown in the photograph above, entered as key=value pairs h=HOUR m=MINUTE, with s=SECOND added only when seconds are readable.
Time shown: h=1 m=10
